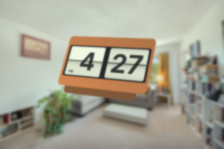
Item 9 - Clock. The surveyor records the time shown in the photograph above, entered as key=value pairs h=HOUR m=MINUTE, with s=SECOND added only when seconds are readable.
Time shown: h=4 m=27
